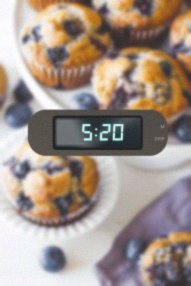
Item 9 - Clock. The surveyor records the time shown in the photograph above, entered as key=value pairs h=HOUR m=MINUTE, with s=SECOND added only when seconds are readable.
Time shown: h=5 m=20
